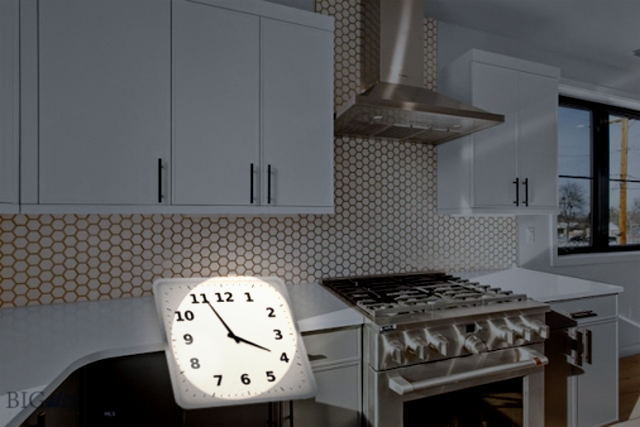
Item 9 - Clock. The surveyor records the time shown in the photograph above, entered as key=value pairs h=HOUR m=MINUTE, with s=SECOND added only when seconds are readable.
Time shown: h=3 m=56
